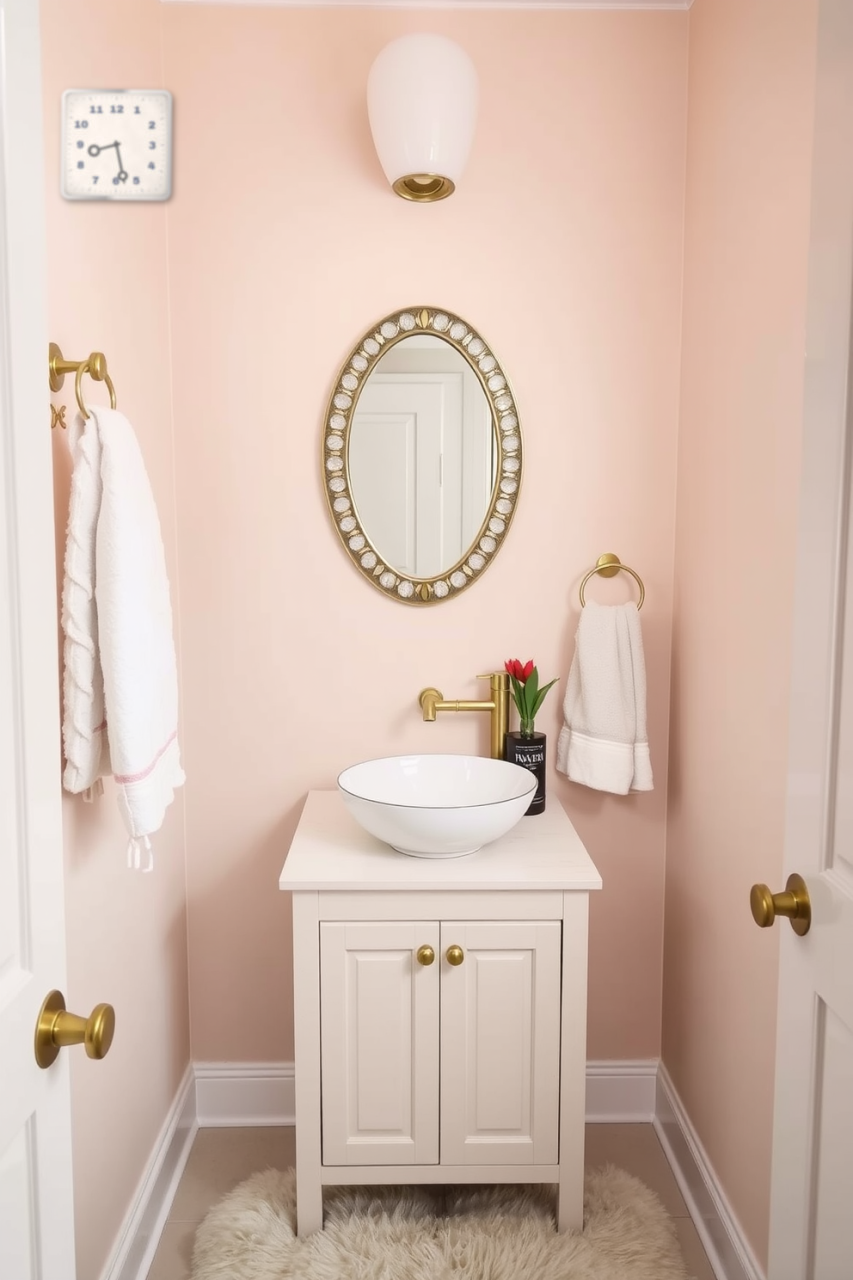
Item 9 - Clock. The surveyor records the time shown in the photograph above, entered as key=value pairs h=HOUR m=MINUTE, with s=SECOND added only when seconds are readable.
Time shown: h=8 m=28
